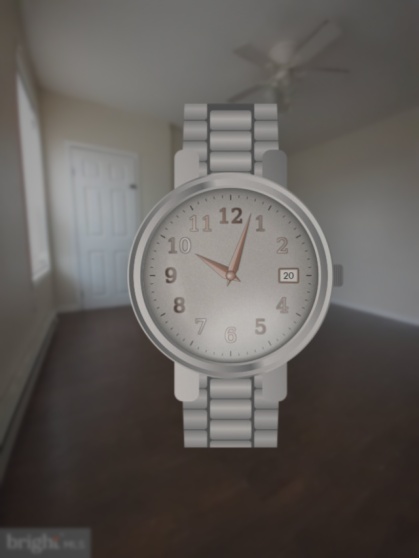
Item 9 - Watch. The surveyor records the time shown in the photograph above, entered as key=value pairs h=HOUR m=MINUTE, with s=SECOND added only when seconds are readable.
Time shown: h=10 m=3
